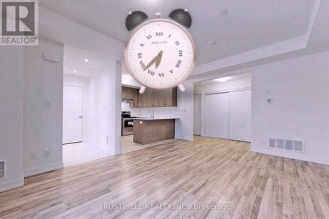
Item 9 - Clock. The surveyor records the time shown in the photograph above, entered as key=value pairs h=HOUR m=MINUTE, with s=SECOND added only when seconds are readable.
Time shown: h=6 m=38
